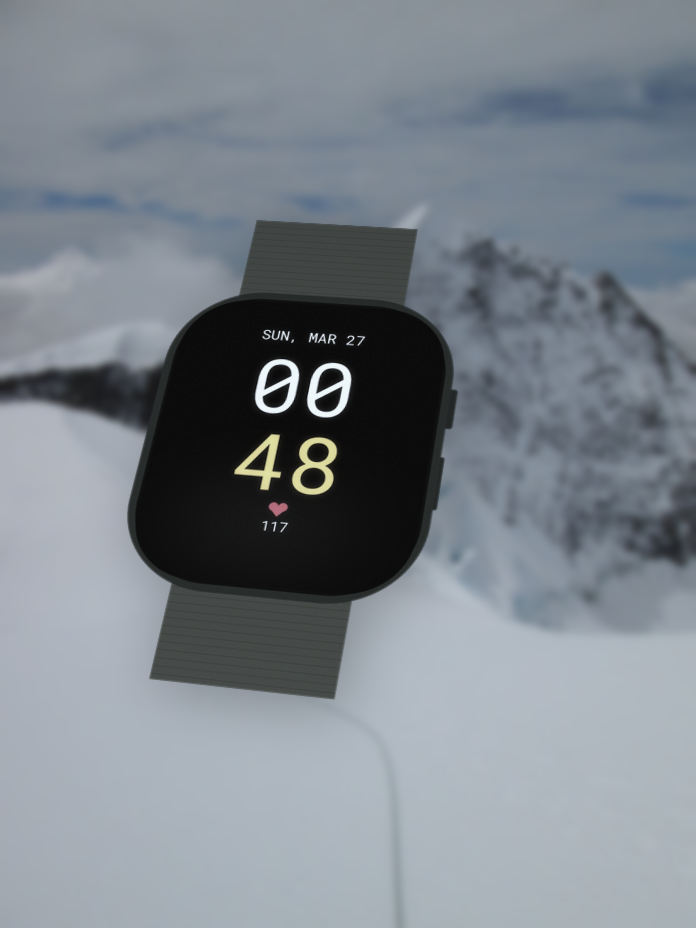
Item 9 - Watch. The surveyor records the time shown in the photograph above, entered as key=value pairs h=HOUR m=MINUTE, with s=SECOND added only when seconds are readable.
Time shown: h=0 m=48
